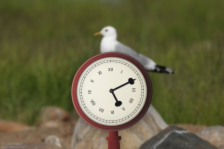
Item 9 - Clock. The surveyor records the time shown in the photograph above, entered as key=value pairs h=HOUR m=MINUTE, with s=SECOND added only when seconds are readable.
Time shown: h=5 m=11
